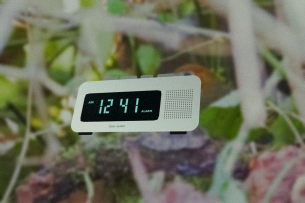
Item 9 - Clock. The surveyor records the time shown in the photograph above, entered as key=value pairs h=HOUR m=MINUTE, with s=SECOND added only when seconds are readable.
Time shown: h=12 m=41
